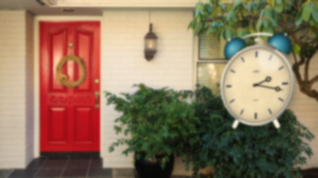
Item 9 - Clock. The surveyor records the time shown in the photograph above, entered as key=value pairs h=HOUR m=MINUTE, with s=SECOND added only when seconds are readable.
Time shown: h=2 m=17
